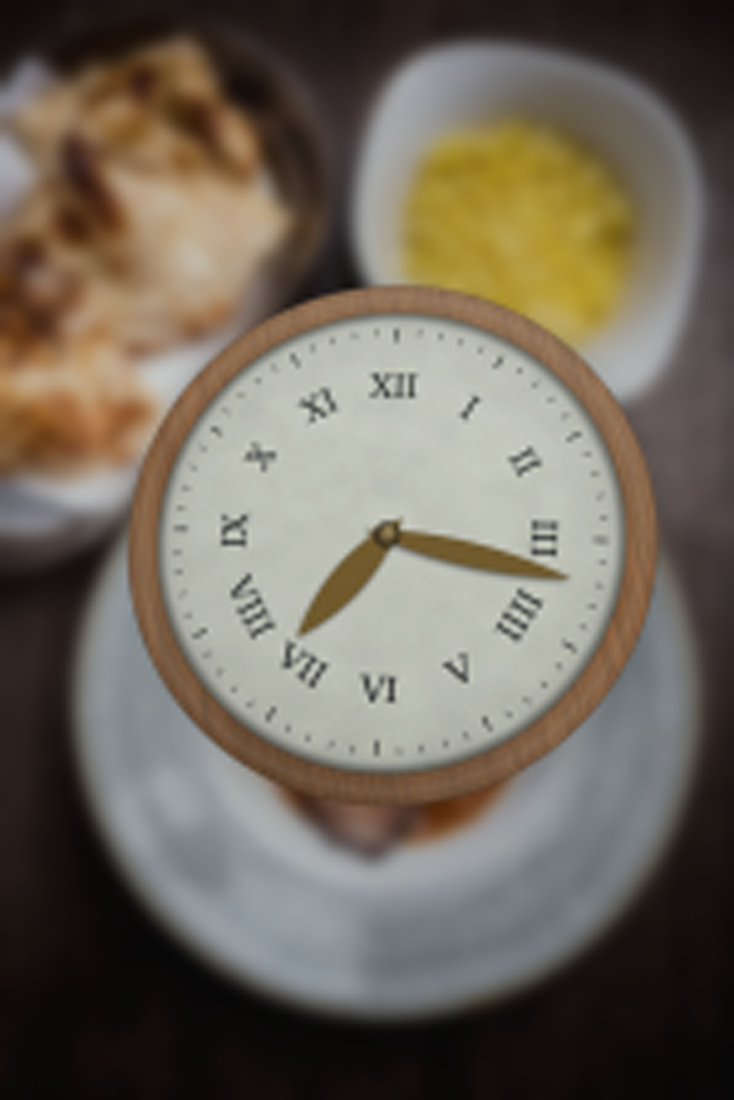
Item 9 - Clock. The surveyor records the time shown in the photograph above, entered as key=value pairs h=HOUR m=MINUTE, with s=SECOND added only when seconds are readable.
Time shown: h=7 m=17
